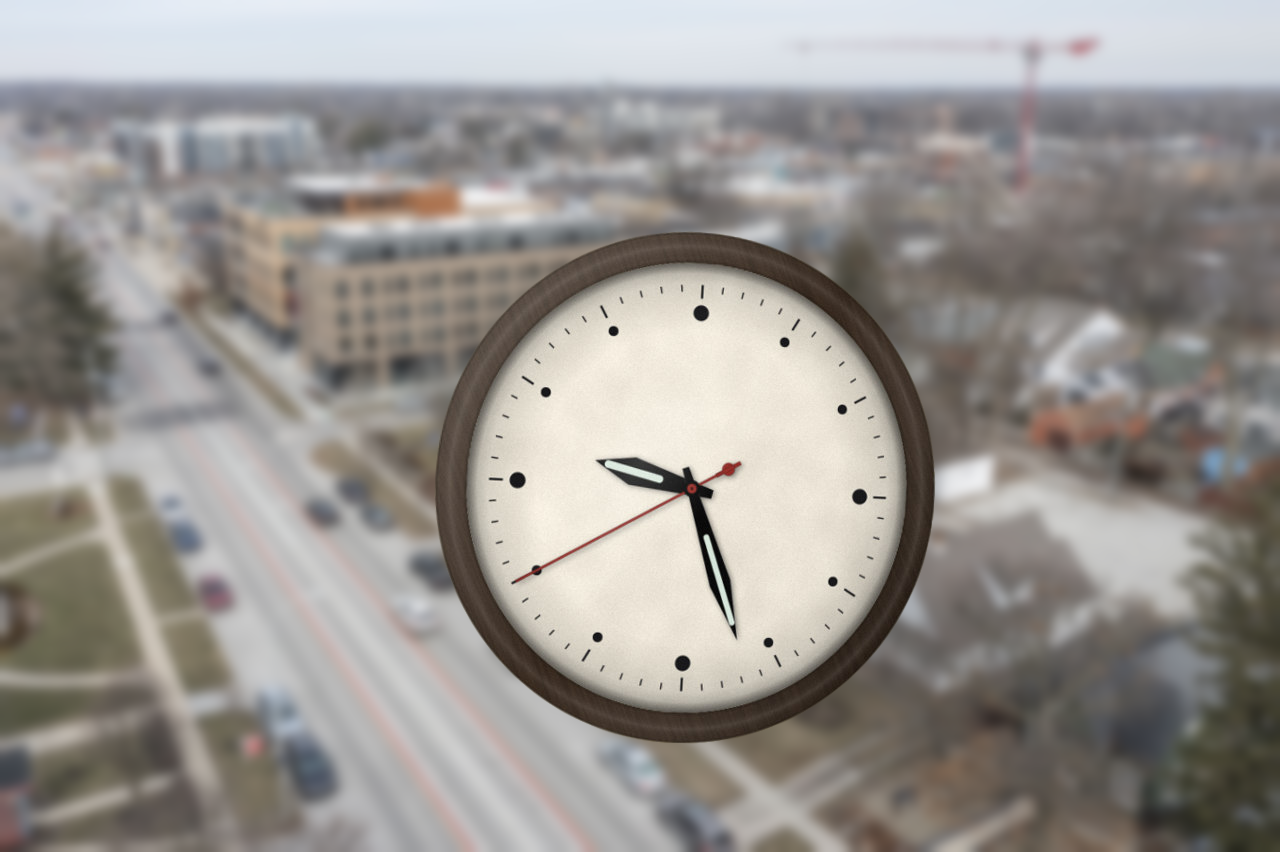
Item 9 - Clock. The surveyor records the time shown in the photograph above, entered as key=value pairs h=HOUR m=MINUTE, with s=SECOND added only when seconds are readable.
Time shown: h=9 m=26 s=40
